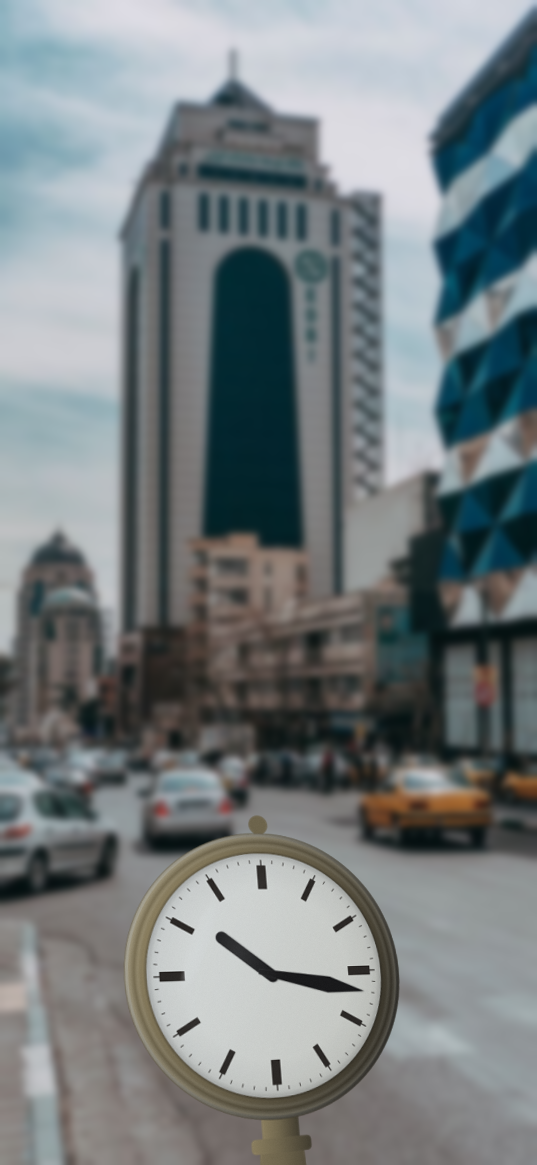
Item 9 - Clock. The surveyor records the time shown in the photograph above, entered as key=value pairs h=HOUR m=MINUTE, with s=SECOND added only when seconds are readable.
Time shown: h=10 m=17
